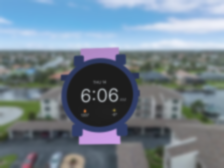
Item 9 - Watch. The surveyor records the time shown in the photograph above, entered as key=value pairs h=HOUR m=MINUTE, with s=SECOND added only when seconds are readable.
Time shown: h=6 m=6
